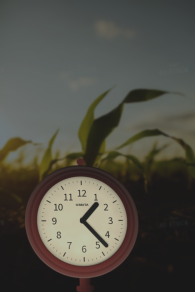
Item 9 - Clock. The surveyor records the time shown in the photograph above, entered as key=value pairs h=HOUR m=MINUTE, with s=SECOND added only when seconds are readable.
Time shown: h=1 m=23
